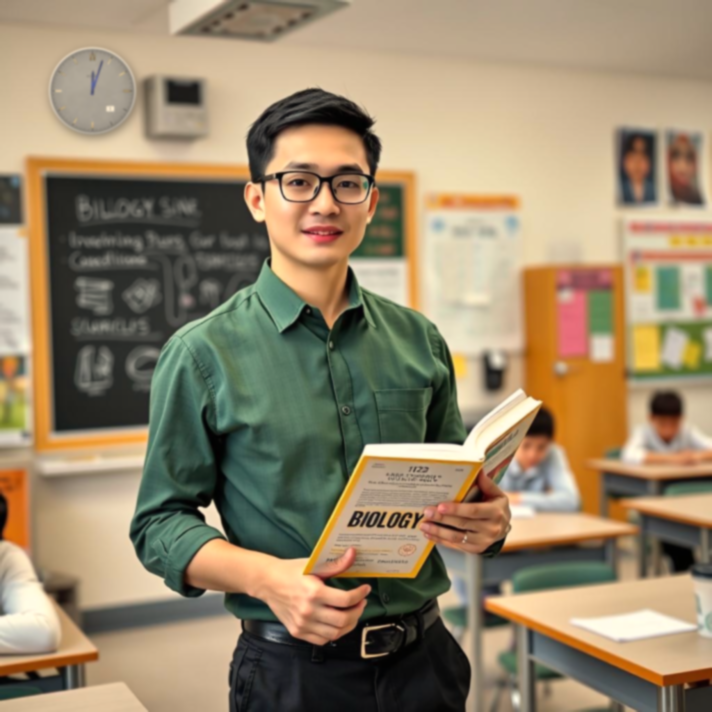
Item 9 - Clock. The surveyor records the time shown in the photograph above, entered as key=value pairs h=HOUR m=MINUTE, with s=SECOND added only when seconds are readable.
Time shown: h=12 m=3
